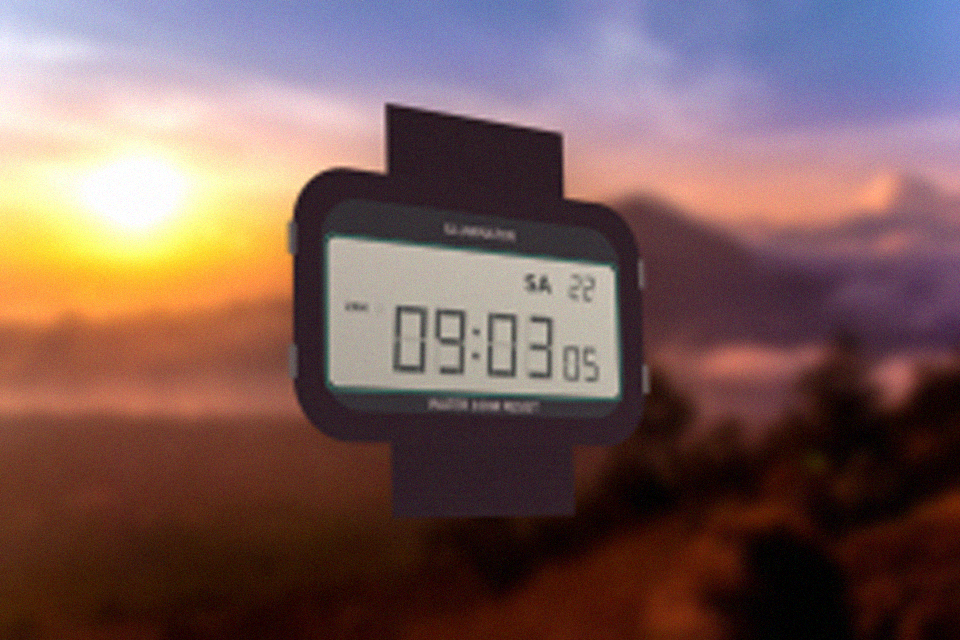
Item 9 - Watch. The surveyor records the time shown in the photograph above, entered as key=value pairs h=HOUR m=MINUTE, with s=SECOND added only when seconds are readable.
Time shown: h=9 m=3 s=5
